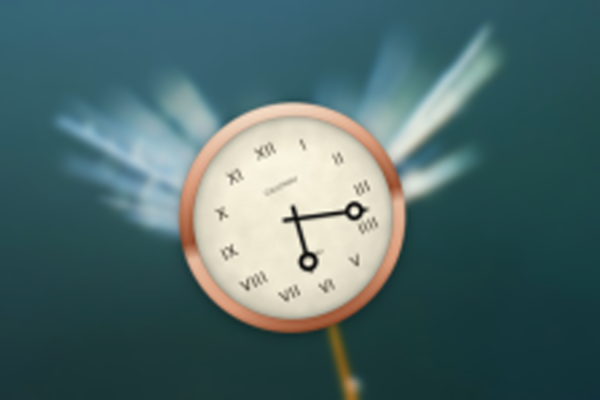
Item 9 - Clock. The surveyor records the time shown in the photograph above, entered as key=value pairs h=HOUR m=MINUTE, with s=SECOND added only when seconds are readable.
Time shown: h=6 m=18
